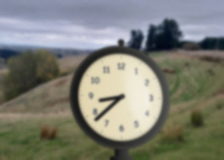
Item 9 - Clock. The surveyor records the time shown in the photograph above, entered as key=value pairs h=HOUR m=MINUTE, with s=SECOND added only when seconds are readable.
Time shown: h=8 m=38
